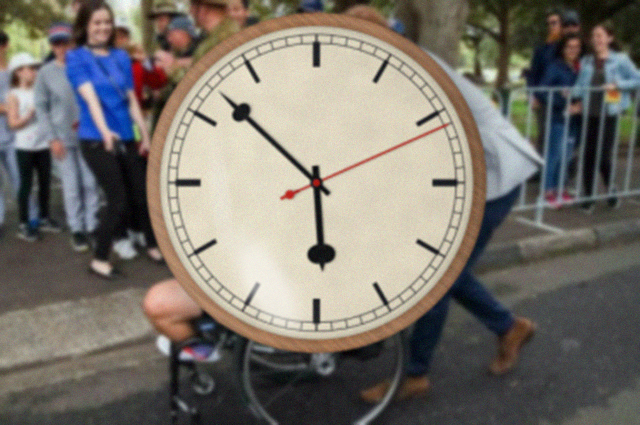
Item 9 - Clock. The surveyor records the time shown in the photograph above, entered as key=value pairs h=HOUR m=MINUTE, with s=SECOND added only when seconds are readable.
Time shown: h=5 m=52 s=11
